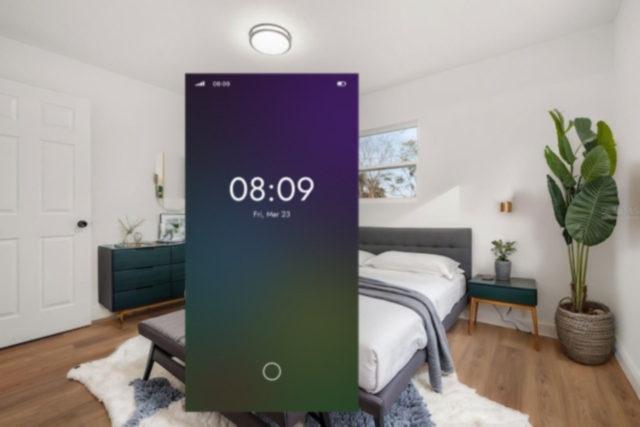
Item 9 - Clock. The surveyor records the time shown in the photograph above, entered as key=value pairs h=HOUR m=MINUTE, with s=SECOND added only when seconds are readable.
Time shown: h=8 m=9
